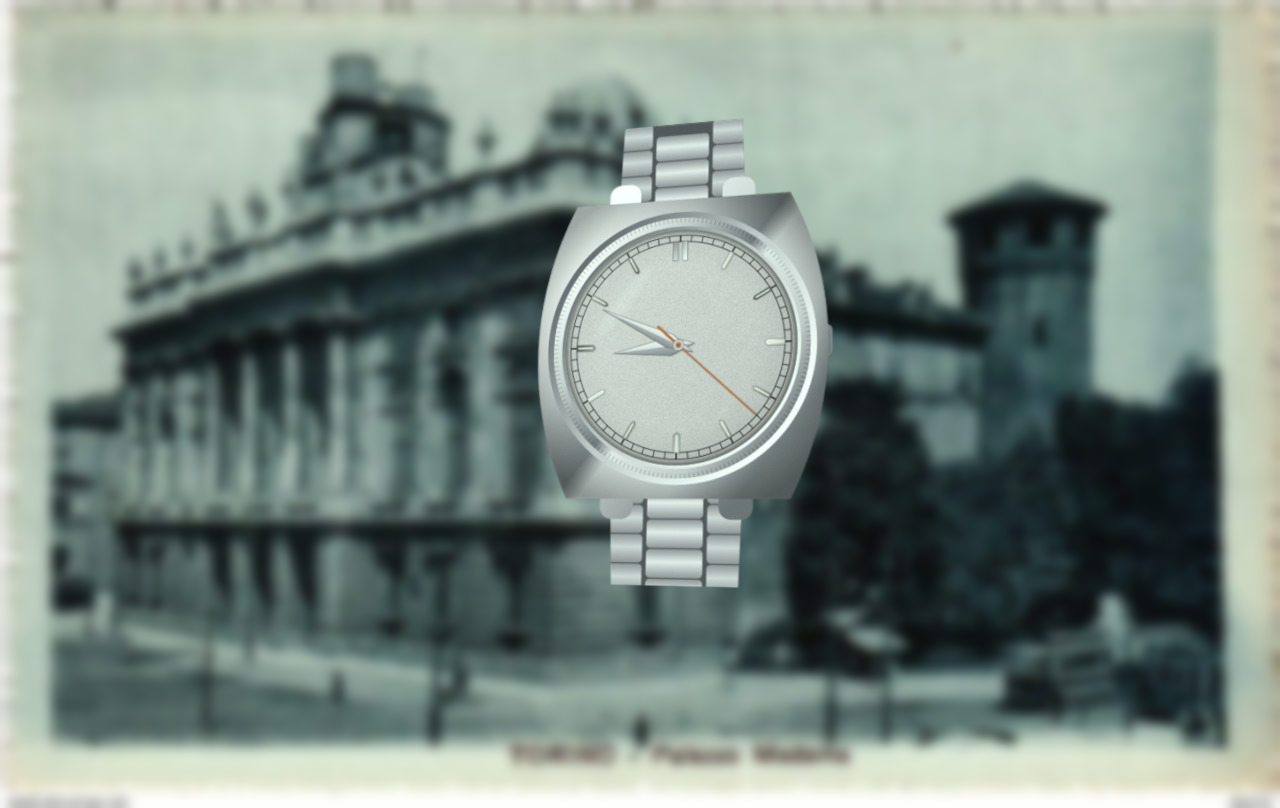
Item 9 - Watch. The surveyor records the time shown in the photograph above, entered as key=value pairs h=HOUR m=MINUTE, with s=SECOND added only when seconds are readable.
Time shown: h=8 m=49 s=22
